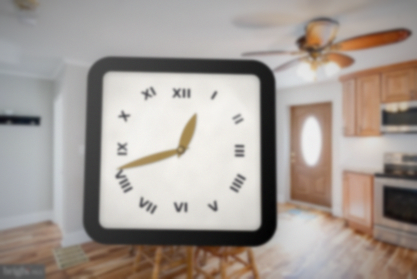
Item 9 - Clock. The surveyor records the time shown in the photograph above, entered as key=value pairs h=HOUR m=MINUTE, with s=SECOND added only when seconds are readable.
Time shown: h=12 m=42
